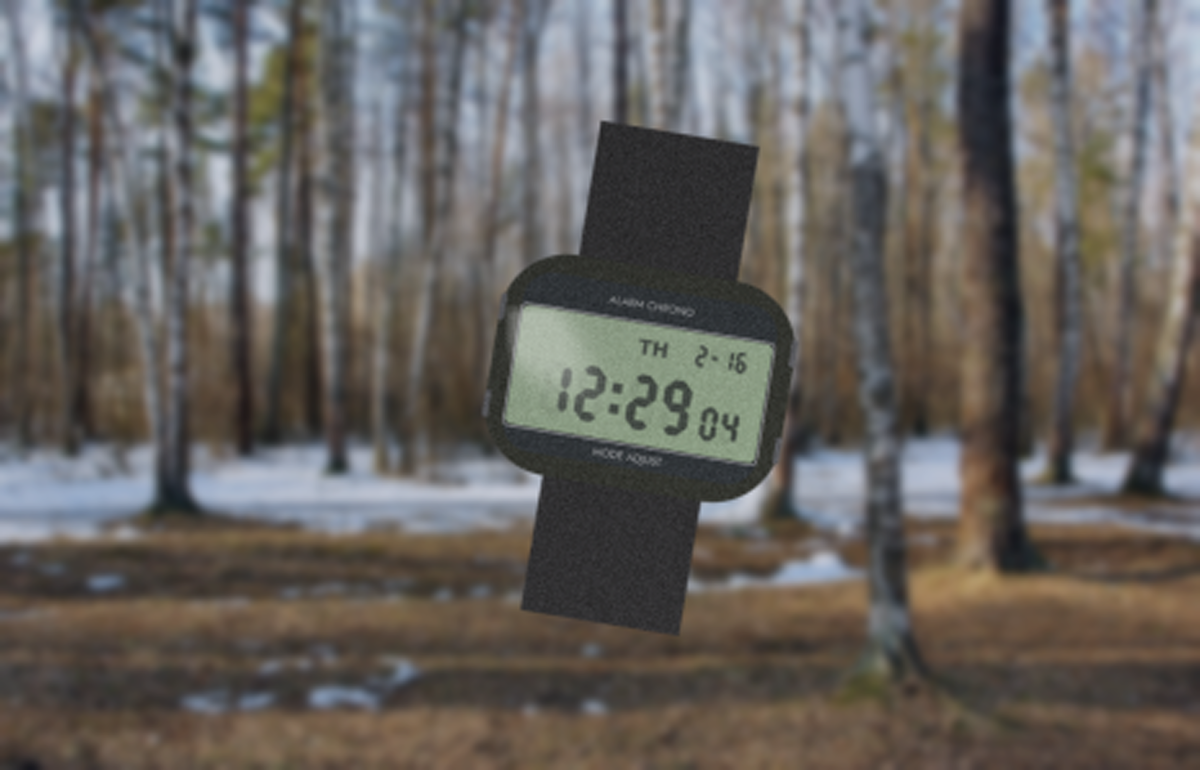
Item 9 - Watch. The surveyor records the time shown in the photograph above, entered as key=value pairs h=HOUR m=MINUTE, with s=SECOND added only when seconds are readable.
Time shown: h=12 m=29 s=4
